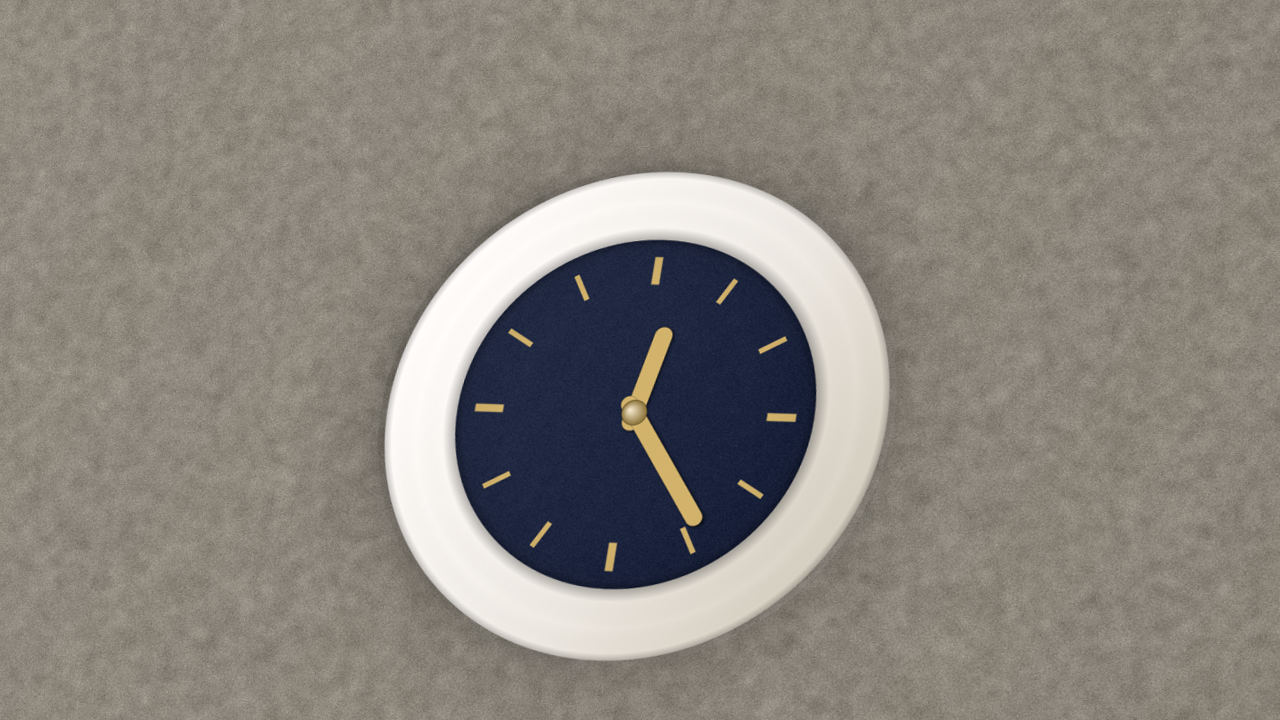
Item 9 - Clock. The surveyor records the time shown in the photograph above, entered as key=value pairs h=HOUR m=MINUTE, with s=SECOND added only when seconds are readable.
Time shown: h=12 m=24
